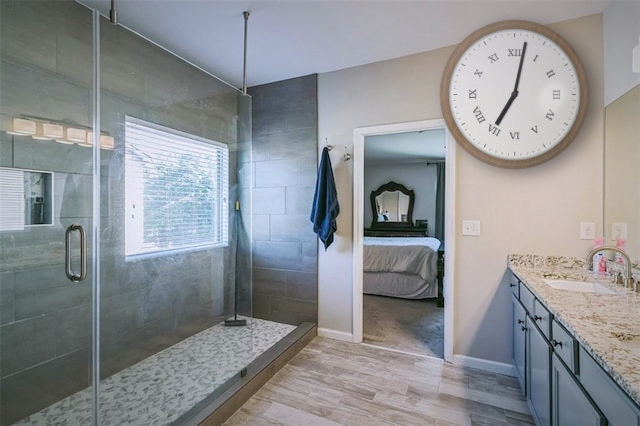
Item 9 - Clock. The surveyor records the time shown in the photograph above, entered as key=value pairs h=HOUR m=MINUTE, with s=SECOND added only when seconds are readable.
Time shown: h=7 m=2
